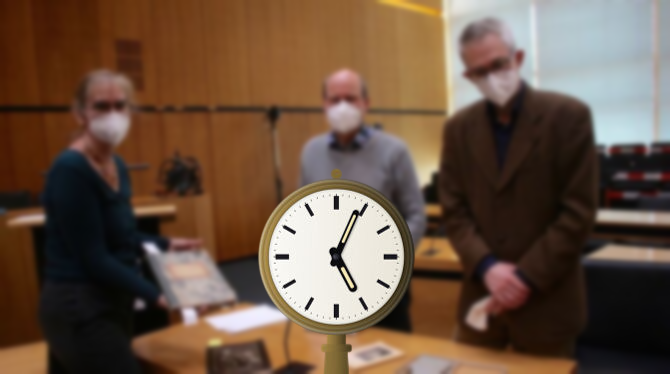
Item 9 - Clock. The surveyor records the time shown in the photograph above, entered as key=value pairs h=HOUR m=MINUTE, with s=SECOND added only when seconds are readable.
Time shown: h=5 m=4
